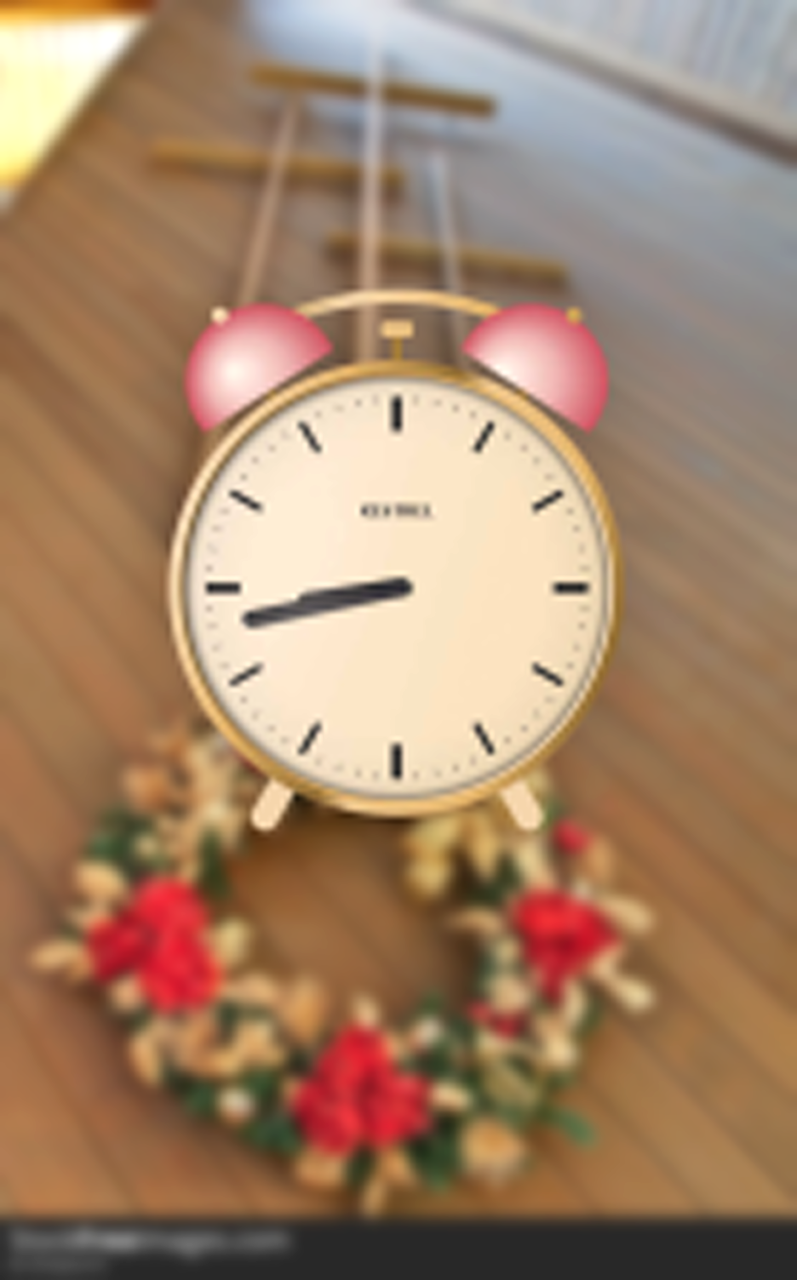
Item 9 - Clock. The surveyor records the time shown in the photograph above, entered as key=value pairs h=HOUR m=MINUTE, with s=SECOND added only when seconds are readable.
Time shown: h=8 m=43
